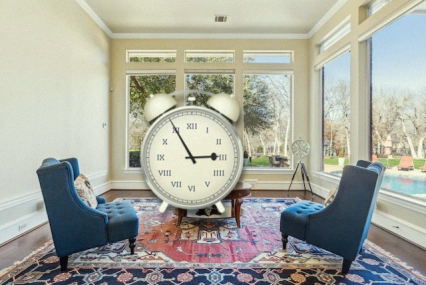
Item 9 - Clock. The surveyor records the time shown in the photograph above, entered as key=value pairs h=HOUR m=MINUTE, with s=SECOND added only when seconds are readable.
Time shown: h=2 m=55
